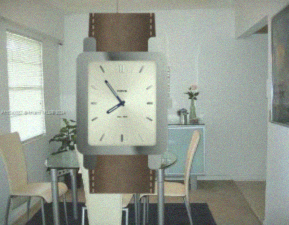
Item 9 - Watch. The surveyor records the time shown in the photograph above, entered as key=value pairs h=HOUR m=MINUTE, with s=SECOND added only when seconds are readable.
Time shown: h=7 m=54
